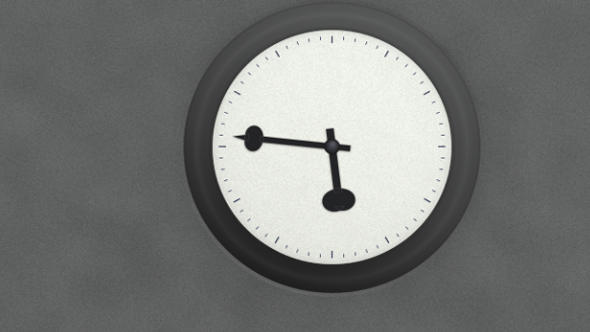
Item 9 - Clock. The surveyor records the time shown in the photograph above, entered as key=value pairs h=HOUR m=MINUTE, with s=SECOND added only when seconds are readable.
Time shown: h=5 m=46
